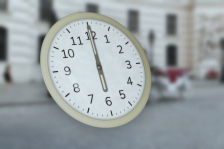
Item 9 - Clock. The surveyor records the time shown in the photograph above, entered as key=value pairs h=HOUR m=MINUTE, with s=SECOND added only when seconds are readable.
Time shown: h=6 m=0
